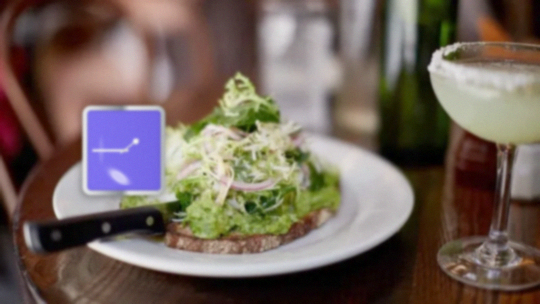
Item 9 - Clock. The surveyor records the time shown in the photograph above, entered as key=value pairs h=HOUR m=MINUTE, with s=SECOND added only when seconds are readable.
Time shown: h=1 m=45
